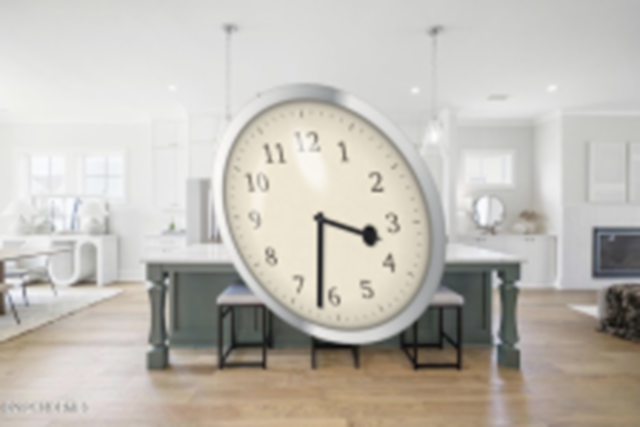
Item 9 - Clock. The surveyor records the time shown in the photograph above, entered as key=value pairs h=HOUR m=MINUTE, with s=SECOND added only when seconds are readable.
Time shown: h=3 m=32
